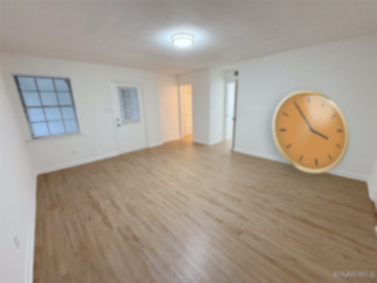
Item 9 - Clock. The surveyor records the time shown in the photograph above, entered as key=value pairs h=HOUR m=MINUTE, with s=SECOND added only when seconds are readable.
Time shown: h=3 m=55
